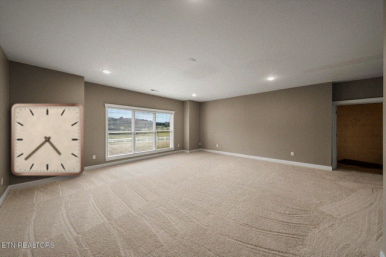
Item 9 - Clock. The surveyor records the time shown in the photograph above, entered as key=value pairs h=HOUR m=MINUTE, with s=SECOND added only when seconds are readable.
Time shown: h=4 m=38
